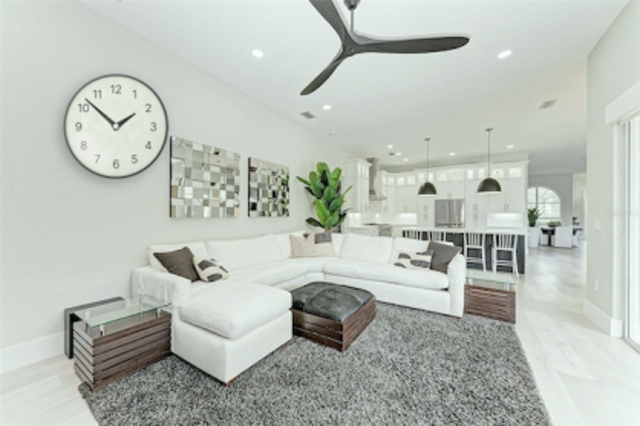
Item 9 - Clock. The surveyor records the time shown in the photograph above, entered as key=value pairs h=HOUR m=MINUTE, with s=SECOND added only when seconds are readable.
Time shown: h=1 m=52
